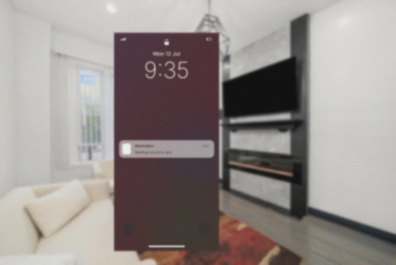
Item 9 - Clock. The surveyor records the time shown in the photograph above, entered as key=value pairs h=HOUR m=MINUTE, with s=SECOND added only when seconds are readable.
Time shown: h=9 m=35
